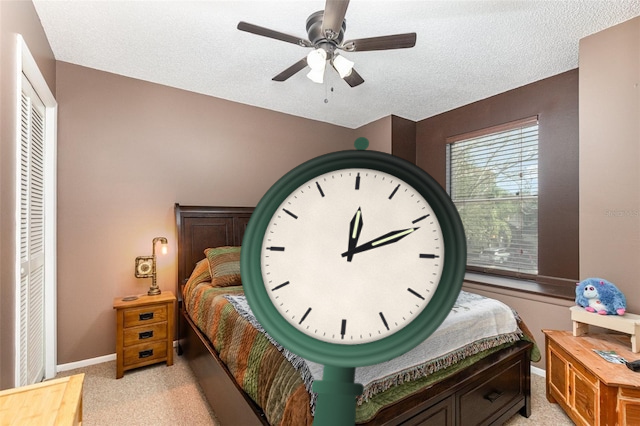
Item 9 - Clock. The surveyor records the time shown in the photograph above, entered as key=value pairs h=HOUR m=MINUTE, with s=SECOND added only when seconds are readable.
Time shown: h=12 m=11
